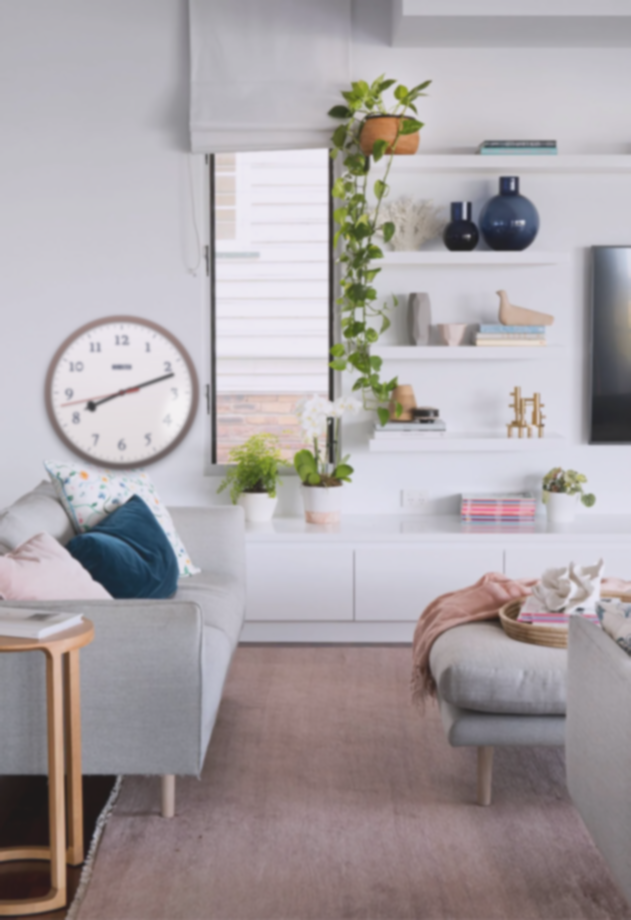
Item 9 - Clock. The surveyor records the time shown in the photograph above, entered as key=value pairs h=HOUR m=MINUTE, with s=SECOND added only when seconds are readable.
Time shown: h=8 m=11 s=43
